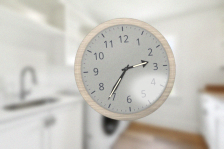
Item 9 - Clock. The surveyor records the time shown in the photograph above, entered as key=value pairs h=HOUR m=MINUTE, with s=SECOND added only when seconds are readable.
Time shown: h=2 m=36
